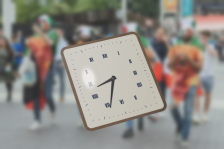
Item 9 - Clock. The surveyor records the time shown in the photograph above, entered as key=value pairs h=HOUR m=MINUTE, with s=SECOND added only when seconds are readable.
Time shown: h=8 m=34
